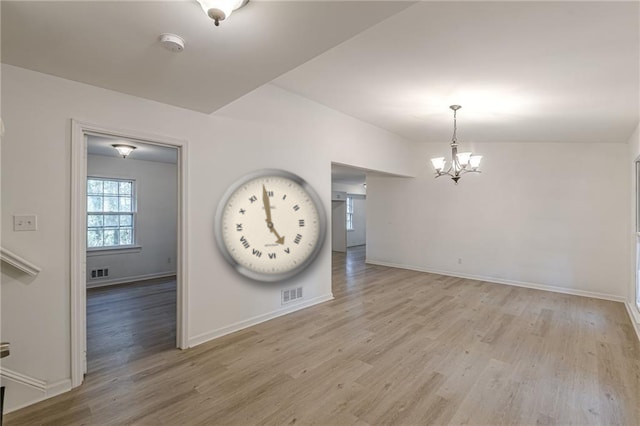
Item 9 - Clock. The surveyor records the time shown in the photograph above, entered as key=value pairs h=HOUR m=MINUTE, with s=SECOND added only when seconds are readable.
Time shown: h=4 m=59
